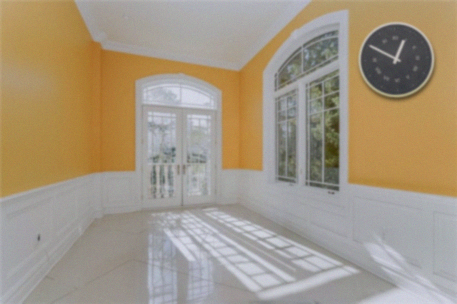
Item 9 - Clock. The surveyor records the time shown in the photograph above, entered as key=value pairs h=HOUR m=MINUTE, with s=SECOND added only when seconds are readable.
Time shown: h=12 m=50
